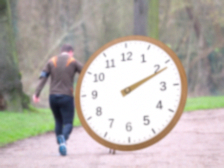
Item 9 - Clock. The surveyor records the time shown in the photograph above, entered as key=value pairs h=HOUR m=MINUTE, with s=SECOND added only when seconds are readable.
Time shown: h=2 m=11
